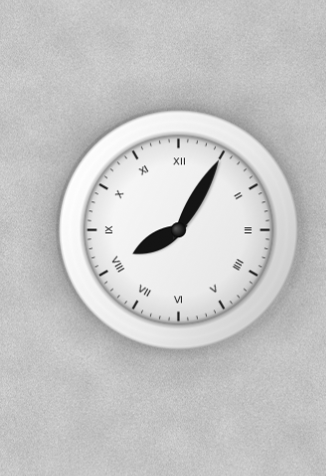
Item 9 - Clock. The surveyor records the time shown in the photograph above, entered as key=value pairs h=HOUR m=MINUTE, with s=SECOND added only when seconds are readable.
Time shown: h=8 m=5
